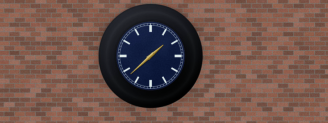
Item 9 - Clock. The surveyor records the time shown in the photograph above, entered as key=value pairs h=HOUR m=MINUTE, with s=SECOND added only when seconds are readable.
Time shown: h=1 m=38
